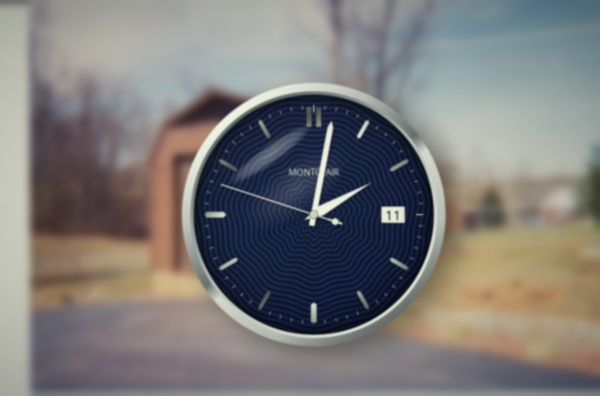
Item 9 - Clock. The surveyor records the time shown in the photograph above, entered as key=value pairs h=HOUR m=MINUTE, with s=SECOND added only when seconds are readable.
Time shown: h=2 m=1 s=48
